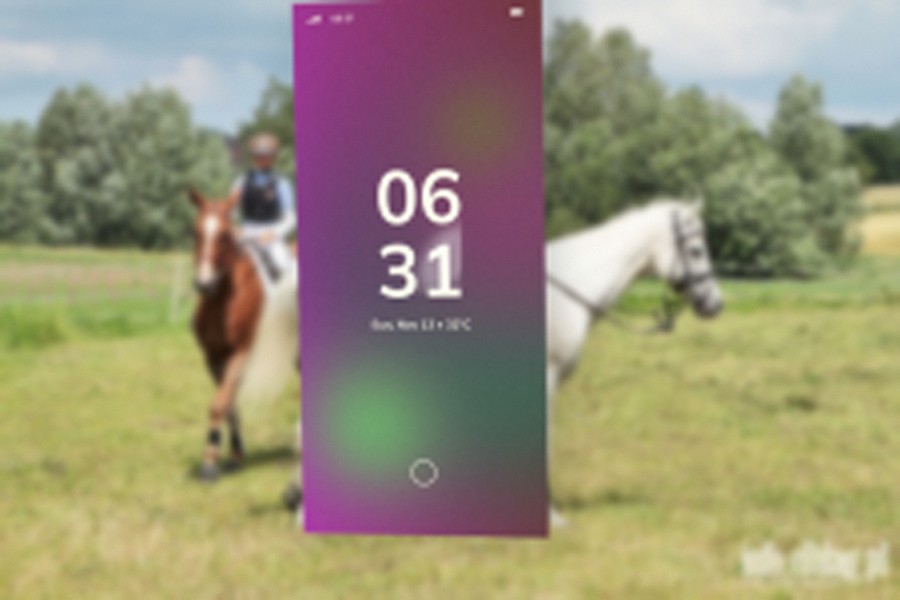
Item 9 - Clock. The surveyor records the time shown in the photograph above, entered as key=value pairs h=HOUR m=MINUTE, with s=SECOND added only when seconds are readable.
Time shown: h=6 m=31
